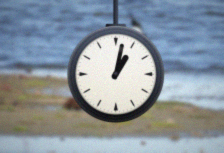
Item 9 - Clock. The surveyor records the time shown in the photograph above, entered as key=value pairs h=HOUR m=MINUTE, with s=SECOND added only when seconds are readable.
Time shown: h=1 m=2
